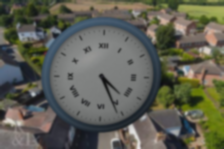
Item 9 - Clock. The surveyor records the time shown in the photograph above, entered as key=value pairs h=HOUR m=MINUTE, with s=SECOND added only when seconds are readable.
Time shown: h=4 m=26
